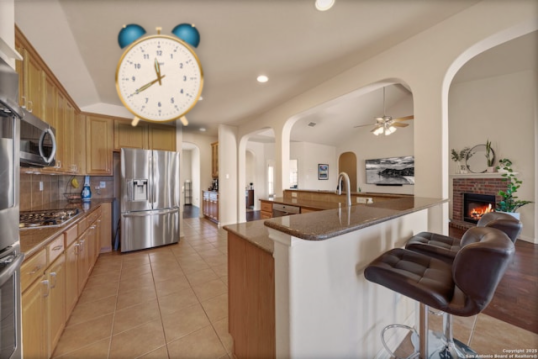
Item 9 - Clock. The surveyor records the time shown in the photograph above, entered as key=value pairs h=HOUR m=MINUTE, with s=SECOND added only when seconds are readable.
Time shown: h=11 m=40
